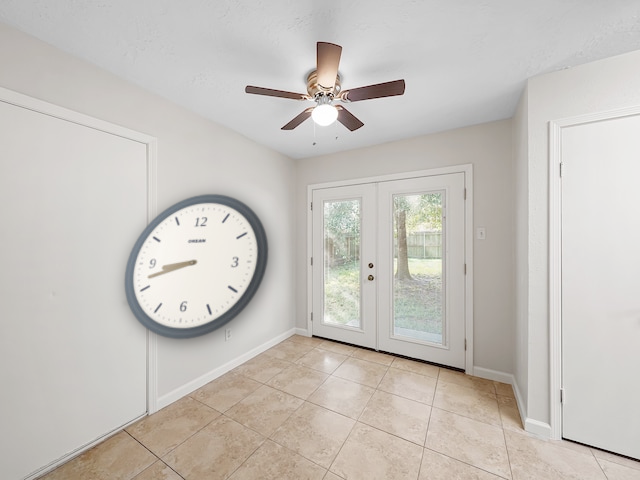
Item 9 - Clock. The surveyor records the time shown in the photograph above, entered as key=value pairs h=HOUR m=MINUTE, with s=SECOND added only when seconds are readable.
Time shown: h=8 m=42
